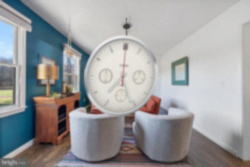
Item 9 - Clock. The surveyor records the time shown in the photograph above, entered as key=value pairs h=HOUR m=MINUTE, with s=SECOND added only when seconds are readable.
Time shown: h=7 m=26
